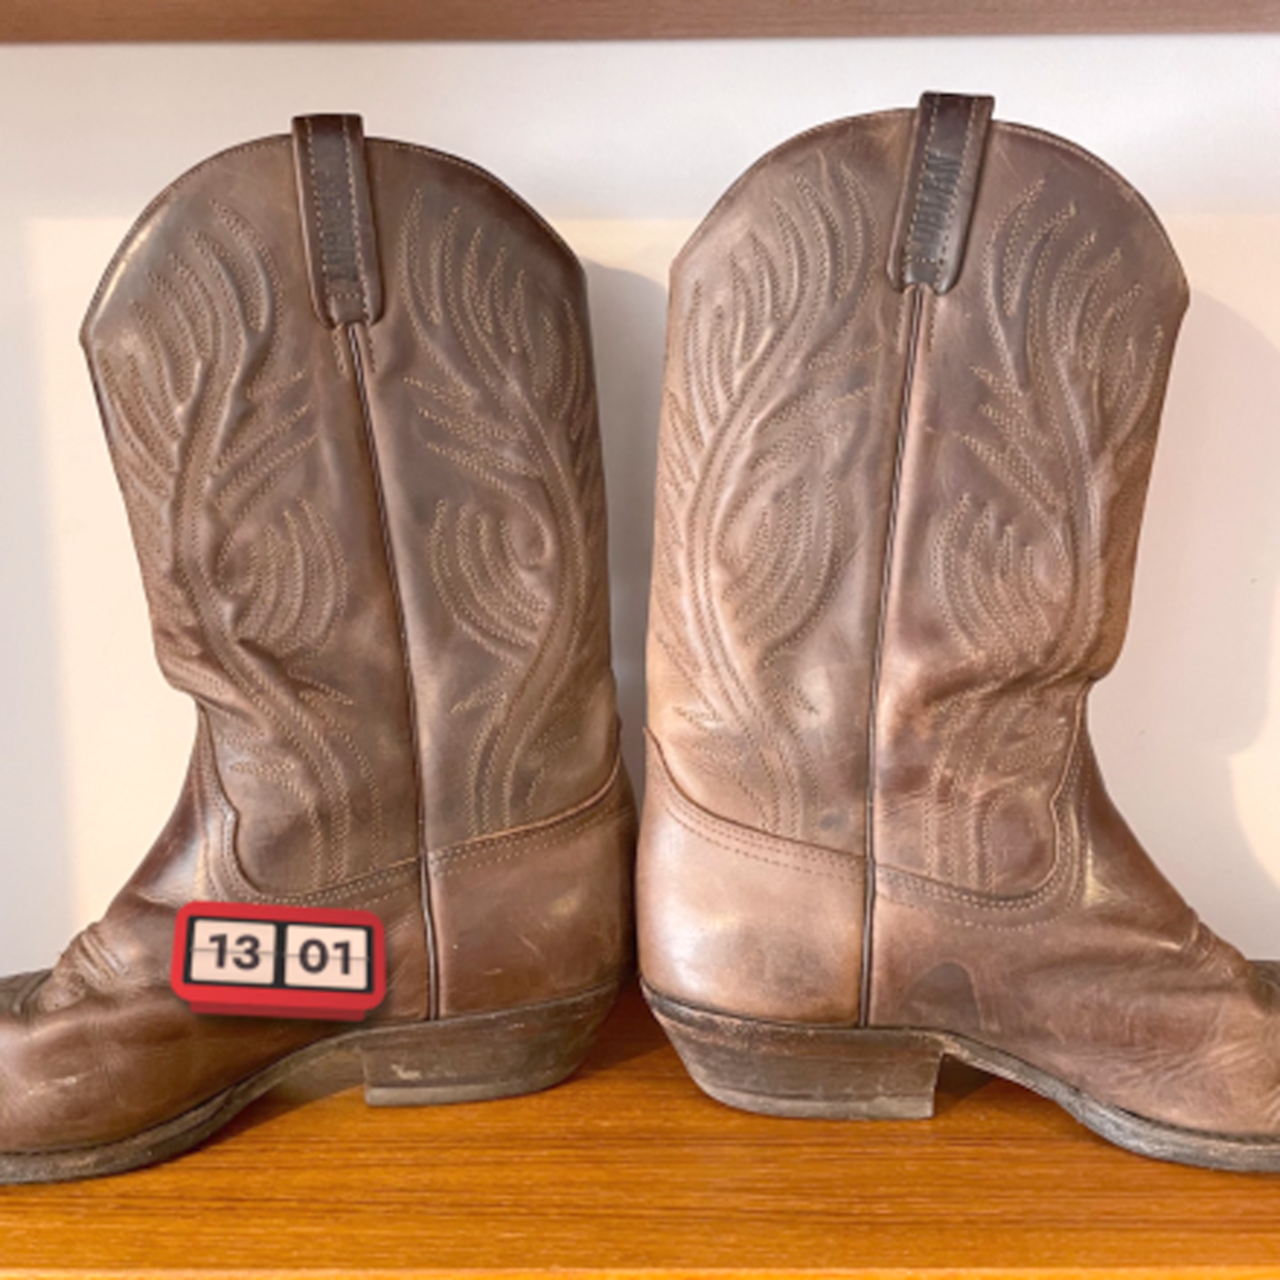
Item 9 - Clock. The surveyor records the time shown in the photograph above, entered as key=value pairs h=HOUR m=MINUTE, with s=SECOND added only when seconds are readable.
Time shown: h=13 m=1
